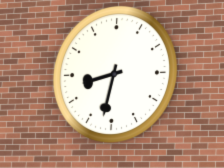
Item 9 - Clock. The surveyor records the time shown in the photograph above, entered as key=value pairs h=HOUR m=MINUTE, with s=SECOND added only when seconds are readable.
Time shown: h=8 m=32
